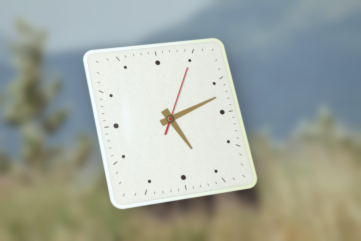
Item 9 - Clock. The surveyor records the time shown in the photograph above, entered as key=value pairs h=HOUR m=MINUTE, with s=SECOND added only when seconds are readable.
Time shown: h=5 m=12 s=5
